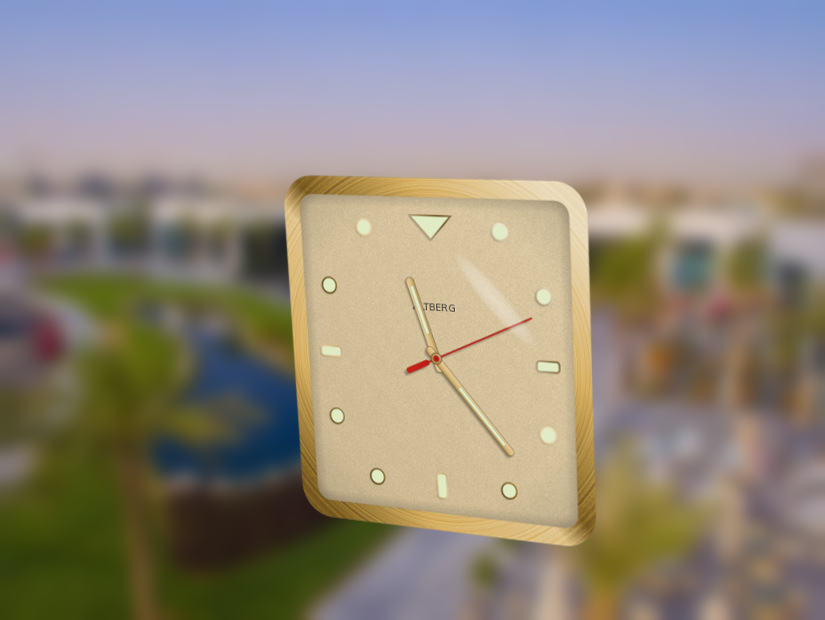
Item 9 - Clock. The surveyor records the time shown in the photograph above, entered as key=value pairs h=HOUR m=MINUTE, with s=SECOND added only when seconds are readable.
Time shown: h=11 m=23 s=11
